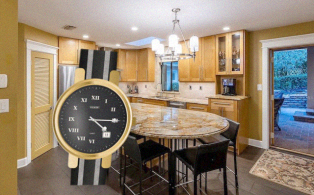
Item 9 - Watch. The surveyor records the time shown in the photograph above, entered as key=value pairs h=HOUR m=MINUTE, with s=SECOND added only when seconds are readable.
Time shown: h=4 m=15
